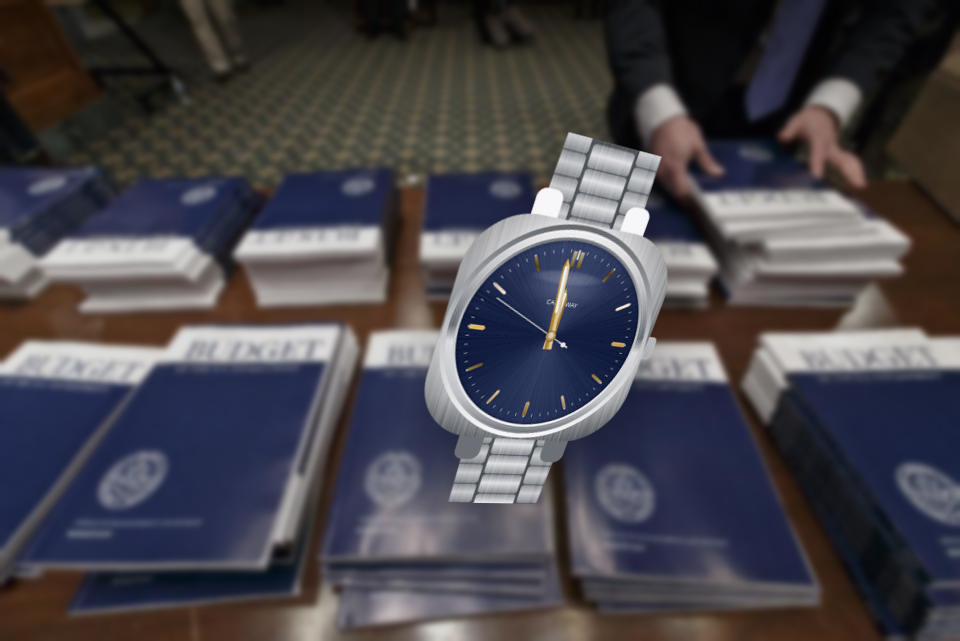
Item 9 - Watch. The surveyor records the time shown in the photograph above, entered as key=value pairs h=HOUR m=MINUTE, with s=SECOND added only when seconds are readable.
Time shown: h=11 m=58 s=49
